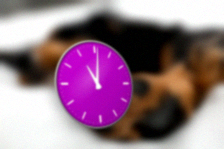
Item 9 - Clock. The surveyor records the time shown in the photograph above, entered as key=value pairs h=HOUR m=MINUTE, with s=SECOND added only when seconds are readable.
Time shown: h=11 m=1
